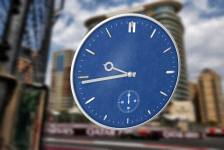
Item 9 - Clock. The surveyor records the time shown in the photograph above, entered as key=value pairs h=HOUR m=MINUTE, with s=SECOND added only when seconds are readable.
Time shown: h=9 m=44
